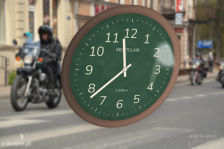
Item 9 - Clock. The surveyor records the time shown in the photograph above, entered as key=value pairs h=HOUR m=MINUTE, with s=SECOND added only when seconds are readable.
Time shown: h=11 m=38
